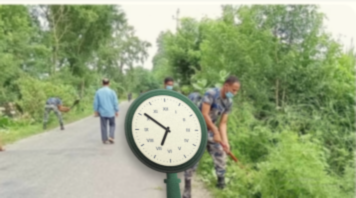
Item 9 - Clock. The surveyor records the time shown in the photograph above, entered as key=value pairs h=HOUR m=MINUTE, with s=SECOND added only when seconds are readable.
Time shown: h=6 m=51
